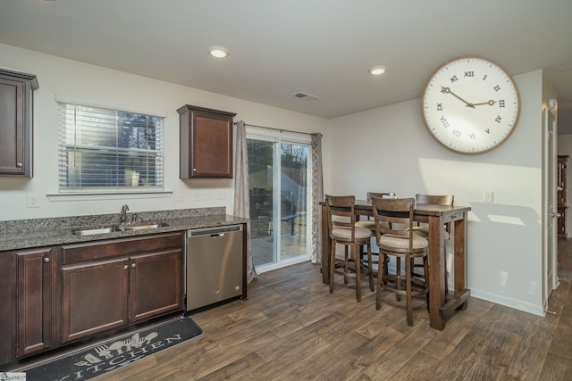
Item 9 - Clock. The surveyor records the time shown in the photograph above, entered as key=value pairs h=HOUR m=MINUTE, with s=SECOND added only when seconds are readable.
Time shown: h=2 m=51
